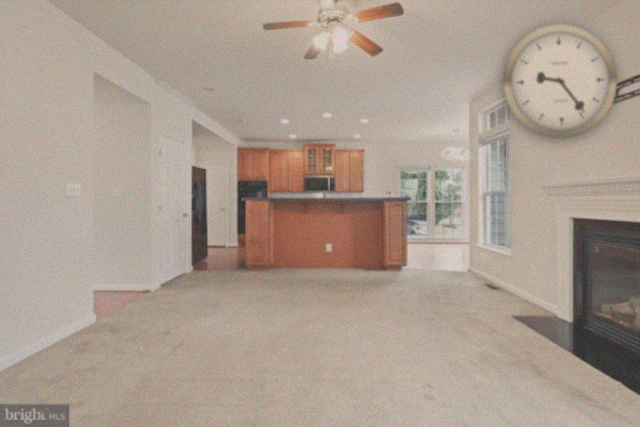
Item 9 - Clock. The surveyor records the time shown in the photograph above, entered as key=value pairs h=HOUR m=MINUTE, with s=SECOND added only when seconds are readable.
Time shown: h=9 m=24
